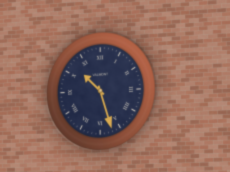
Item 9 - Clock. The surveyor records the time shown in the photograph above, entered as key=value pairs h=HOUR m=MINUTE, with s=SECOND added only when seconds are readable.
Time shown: h=10 m=27
